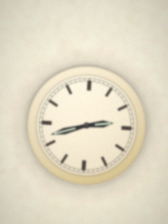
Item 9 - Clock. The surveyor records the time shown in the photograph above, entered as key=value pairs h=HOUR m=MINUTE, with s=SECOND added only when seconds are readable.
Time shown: h=2 m=42
